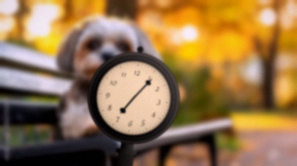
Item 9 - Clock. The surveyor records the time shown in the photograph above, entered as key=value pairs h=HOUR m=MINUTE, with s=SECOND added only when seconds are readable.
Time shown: h=7 m=6
